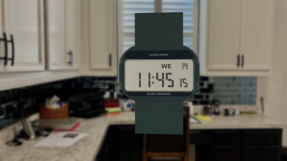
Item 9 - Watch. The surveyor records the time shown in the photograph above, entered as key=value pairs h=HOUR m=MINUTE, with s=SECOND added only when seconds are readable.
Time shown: h=11 m=45 s=15
